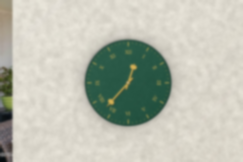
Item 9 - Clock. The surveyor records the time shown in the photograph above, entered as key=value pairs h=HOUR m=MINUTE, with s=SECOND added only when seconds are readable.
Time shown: h=12 m=37
